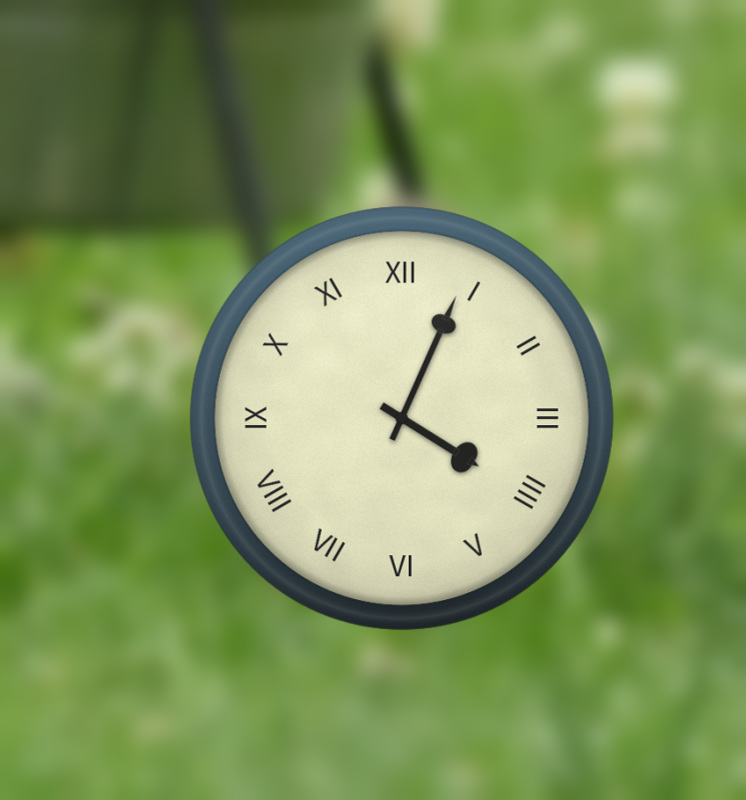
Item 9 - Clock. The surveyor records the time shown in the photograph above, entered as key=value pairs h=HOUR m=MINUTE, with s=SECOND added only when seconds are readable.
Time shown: h=4 m=4
